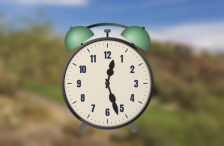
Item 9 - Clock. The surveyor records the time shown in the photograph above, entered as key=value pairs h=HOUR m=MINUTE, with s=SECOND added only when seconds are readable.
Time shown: h=12 m=27
